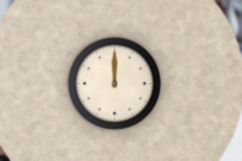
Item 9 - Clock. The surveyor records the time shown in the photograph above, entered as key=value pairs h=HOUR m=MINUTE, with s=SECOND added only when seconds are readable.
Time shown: h=12 m=0
